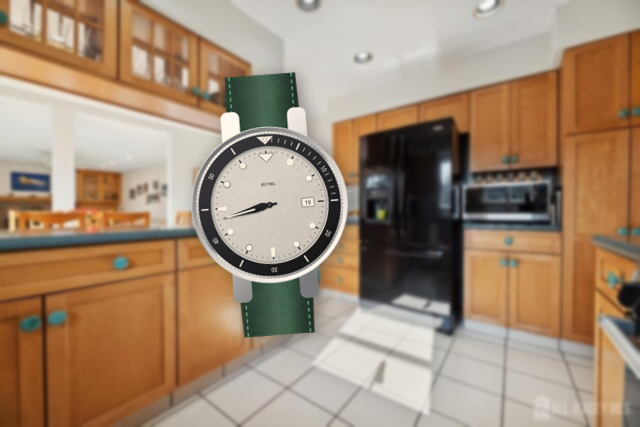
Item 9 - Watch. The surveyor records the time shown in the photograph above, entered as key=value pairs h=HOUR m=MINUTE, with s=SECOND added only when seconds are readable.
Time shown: h=8 m=43
